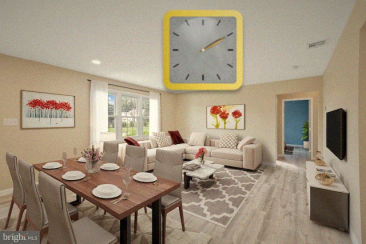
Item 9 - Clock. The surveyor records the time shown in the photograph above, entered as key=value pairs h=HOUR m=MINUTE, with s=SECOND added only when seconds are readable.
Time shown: h=2 m=10
